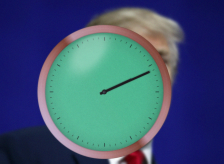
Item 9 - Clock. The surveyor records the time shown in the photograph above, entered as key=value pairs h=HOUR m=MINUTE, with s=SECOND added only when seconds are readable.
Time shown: h=2 m=11
